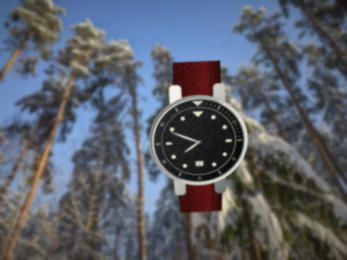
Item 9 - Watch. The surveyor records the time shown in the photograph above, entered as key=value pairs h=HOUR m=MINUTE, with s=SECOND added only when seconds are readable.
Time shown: h=7 m=49
